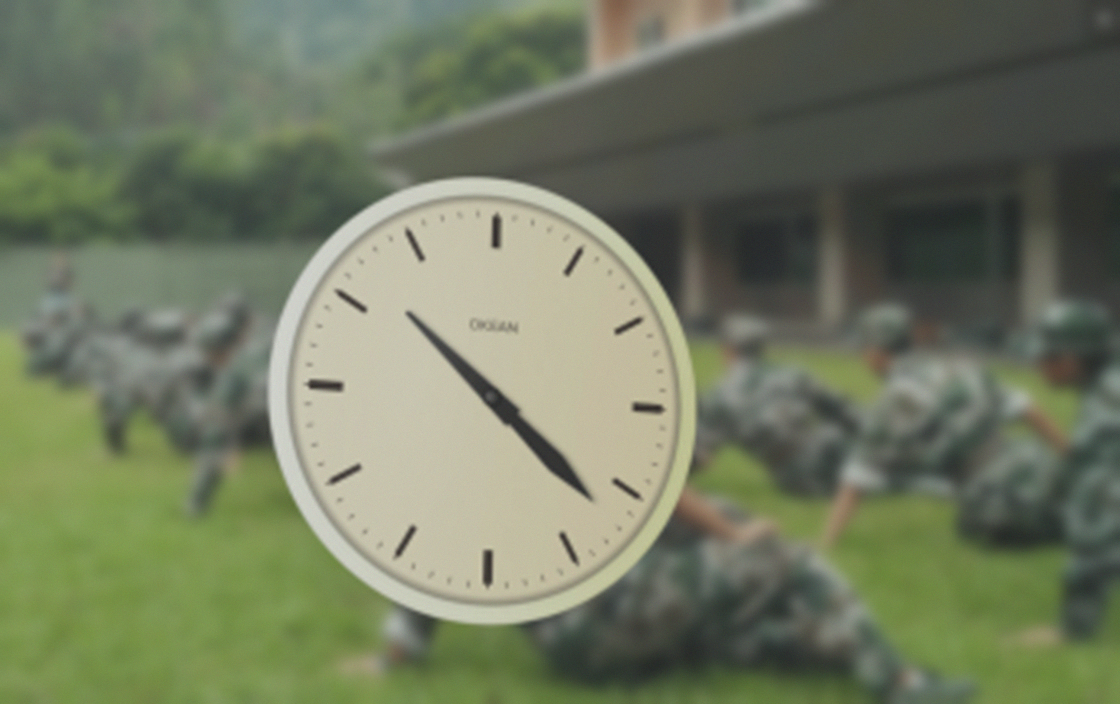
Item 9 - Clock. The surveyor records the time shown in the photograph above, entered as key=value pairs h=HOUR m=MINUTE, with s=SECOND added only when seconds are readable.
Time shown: h=10 m=22
